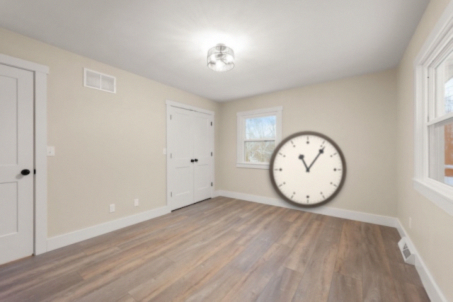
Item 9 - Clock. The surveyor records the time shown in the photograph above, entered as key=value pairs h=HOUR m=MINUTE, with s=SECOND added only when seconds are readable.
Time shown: h=11 m=6
